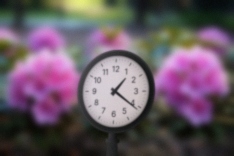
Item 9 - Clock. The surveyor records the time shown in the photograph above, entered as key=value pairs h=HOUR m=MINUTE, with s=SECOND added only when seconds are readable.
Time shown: h=1 m=21
